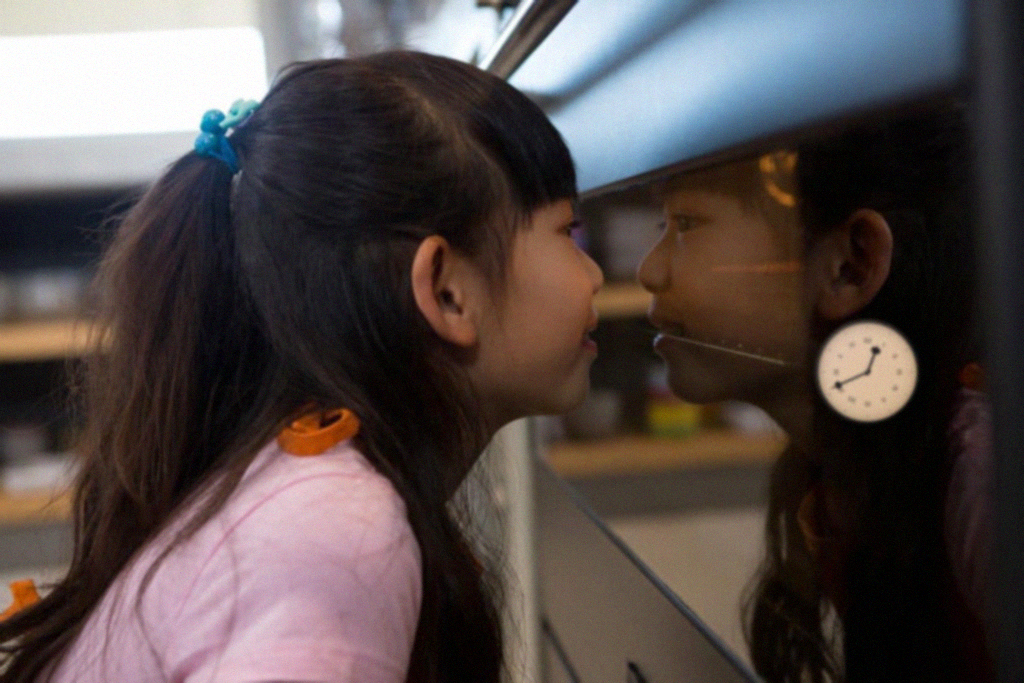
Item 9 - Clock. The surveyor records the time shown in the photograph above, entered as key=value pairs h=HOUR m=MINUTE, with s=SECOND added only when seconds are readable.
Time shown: h=12 m=41
